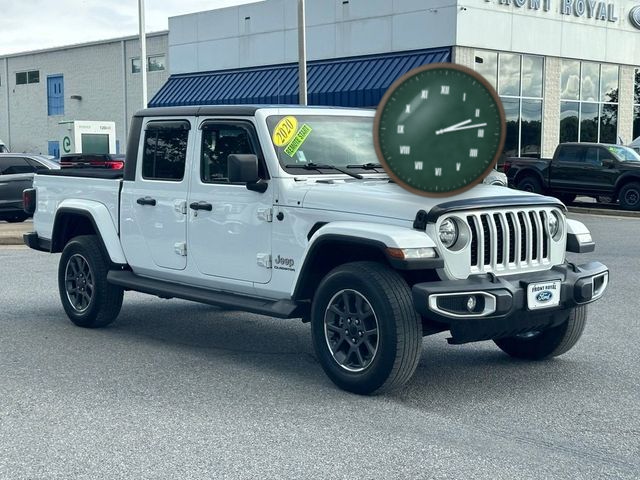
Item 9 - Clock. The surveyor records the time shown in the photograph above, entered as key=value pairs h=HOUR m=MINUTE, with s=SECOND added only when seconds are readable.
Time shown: h=2 m=13
